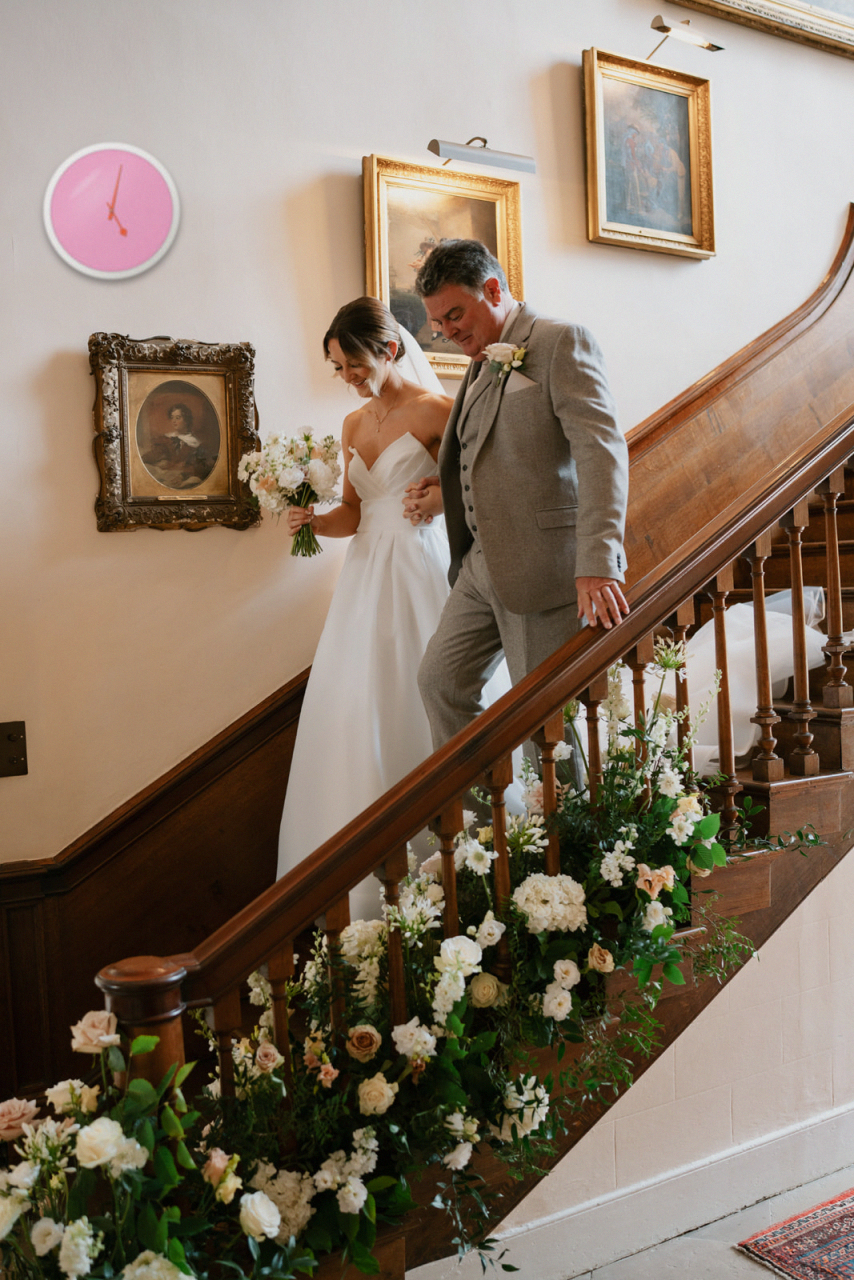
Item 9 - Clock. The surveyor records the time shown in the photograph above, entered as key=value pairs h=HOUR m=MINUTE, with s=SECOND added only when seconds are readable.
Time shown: h=5 m=2
